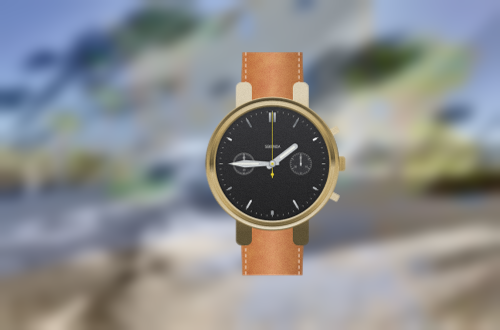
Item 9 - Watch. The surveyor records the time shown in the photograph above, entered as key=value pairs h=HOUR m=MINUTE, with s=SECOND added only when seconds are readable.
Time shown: h=1 m=45
